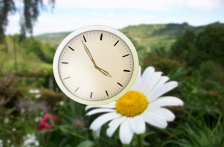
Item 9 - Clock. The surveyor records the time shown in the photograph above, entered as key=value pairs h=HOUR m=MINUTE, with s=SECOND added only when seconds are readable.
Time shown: h=3 m=54
